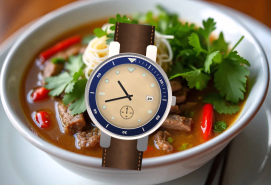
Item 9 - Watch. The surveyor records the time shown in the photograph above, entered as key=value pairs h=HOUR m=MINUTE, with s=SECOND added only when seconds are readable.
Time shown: h=10 m=42
